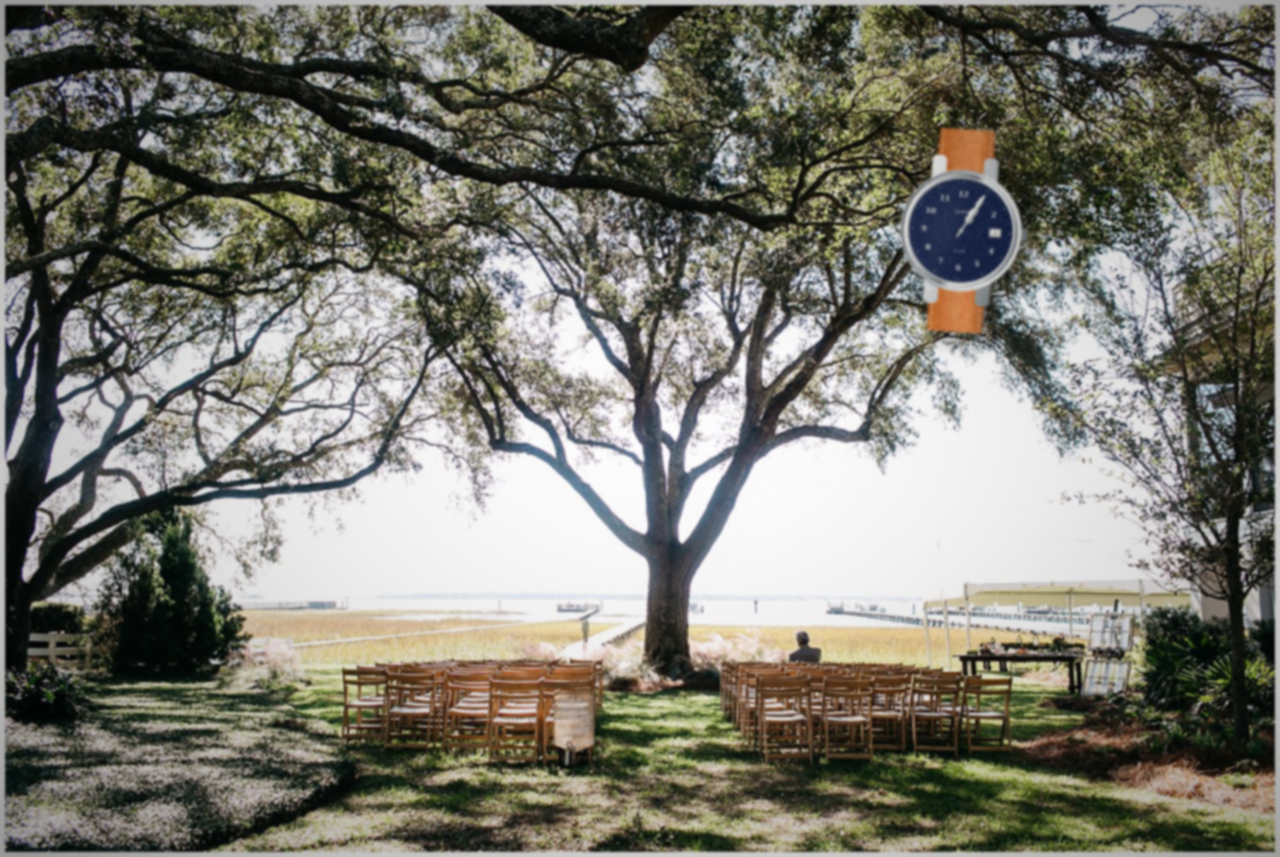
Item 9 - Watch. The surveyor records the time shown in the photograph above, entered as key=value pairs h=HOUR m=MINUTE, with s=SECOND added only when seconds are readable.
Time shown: h=1 m=5
